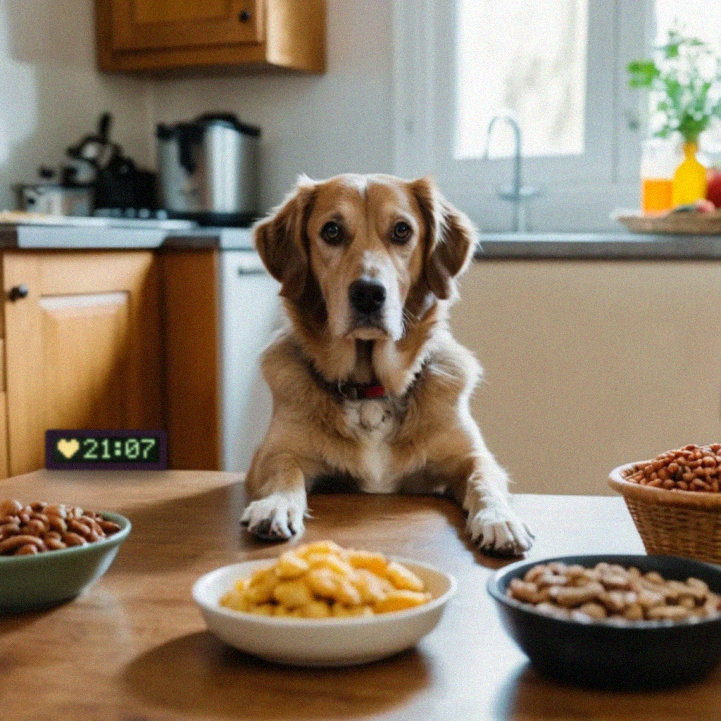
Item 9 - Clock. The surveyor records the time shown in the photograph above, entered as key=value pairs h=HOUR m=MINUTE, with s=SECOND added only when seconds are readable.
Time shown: h=21 m=7
